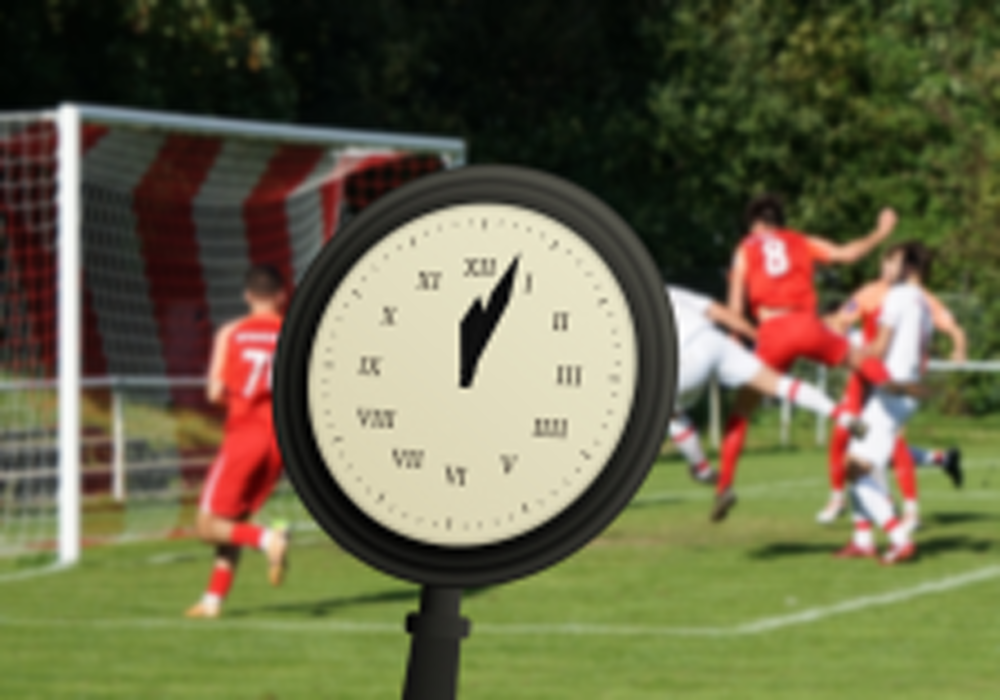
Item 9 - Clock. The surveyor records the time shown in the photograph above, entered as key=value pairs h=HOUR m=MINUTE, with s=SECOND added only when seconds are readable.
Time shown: h=12 m=3
